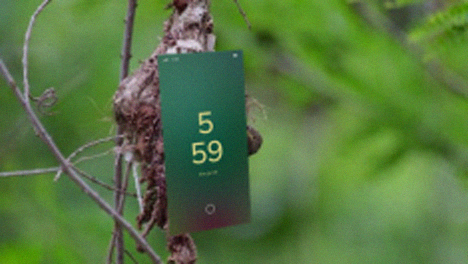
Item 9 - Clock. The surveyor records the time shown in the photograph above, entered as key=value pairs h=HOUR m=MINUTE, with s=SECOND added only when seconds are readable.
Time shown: h=5 m=59
